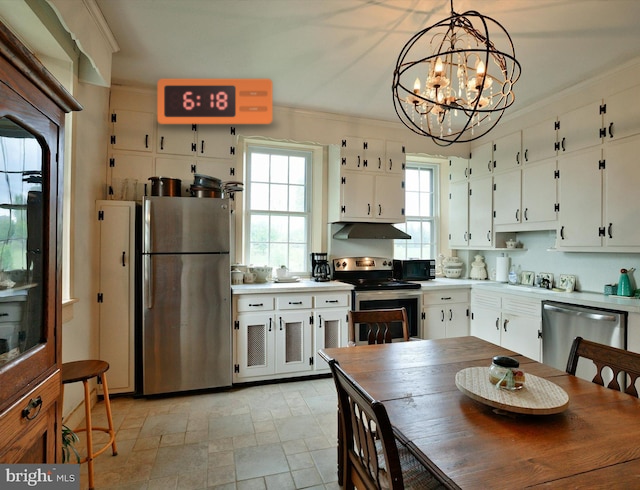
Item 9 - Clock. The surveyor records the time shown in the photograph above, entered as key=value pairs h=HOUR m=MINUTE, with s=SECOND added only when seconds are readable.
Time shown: h=6 m=18
